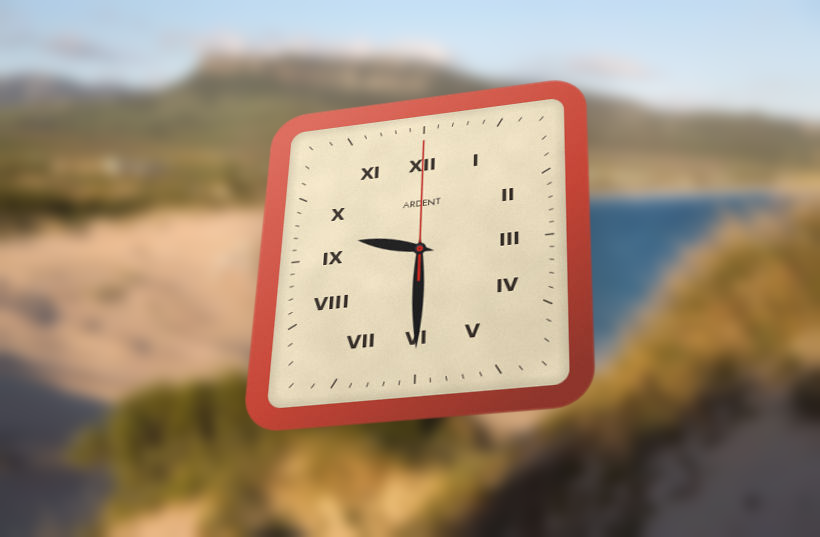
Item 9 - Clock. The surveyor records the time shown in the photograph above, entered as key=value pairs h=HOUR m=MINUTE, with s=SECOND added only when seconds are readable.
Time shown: h=9 m=30 s=0
